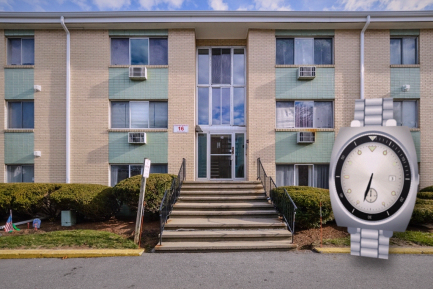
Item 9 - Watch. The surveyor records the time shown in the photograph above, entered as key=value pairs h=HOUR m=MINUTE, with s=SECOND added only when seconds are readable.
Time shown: h=6 m=33
